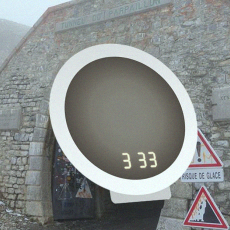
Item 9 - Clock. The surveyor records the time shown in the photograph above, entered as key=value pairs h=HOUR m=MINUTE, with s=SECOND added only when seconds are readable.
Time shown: h=3 m=33
